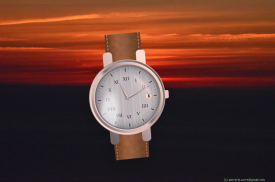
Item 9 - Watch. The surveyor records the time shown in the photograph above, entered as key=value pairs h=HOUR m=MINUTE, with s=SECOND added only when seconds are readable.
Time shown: h=11 m=11
